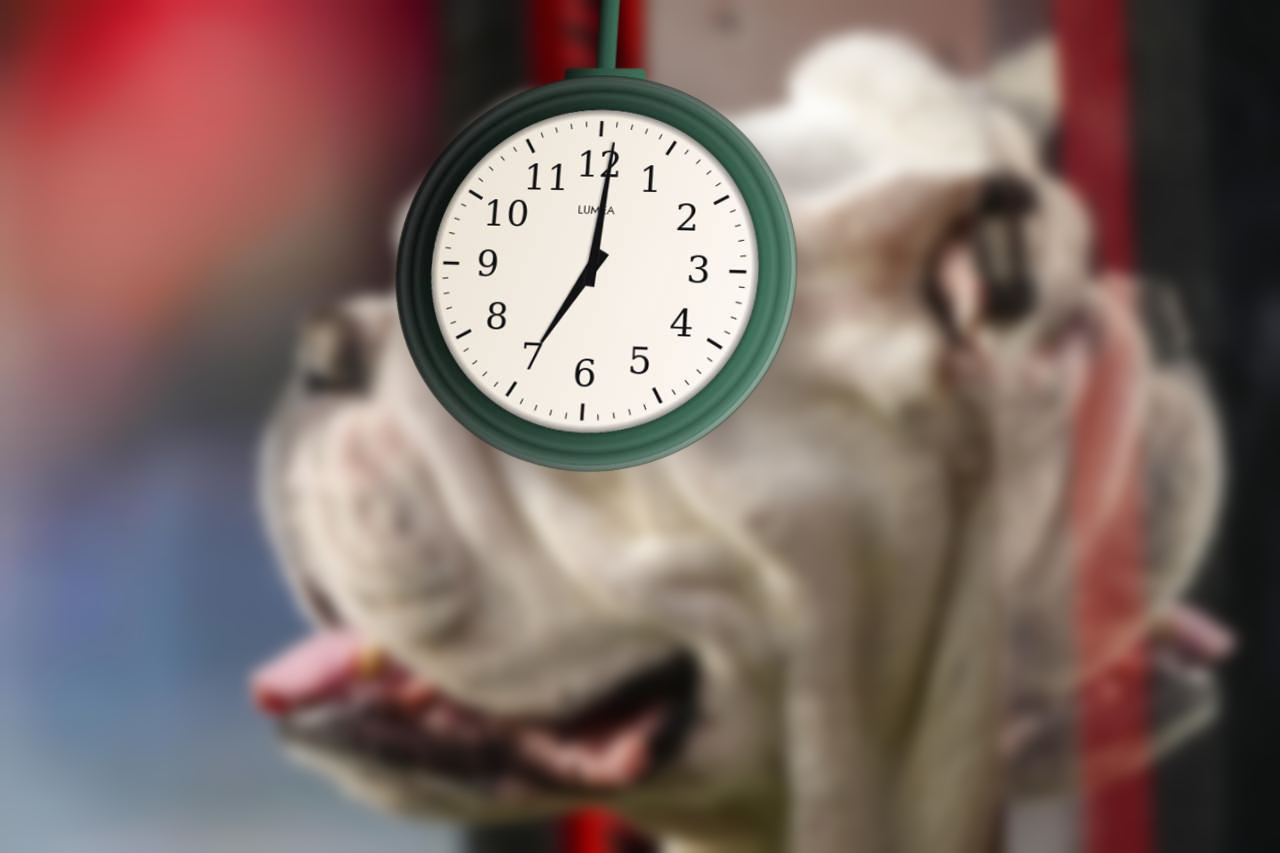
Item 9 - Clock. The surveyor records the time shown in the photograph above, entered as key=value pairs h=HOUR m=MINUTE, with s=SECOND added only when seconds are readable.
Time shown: h=7 m=1
